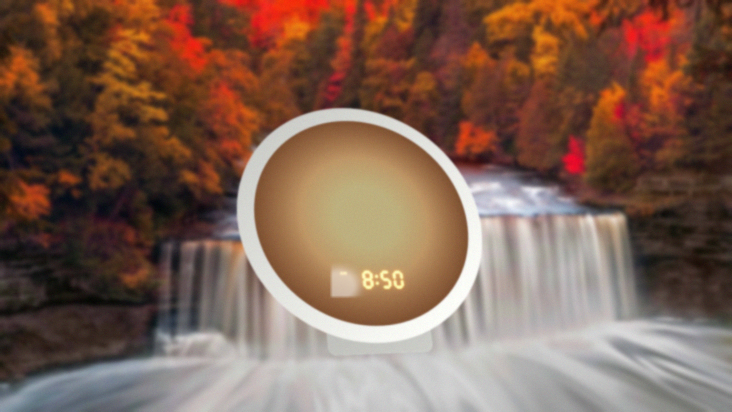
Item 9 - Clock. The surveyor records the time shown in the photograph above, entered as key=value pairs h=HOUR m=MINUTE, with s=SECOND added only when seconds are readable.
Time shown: h=8 m=50
